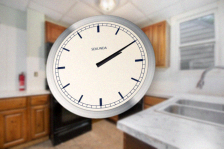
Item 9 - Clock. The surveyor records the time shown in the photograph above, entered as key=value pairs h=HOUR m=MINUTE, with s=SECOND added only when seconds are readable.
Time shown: h=2 m=10
